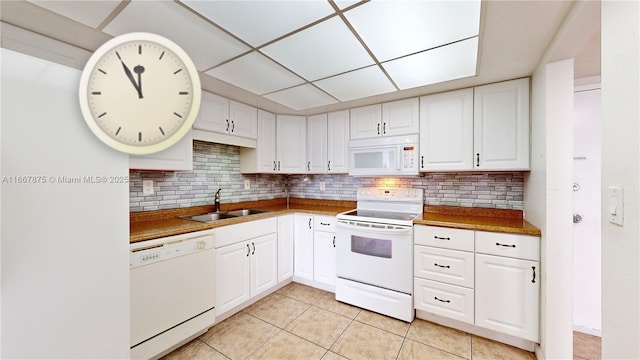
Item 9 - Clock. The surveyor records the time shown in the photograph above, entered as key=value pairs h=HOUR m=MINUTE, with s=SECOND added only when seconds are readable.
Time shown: h=11 m=55
